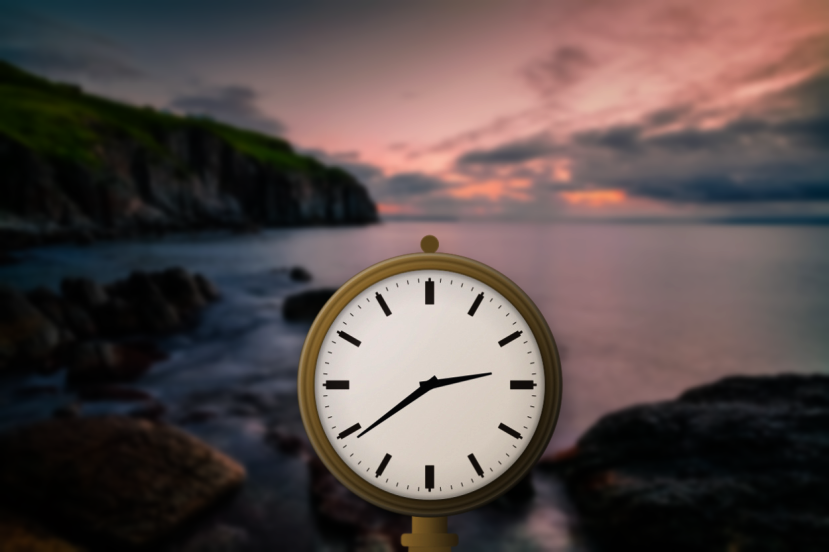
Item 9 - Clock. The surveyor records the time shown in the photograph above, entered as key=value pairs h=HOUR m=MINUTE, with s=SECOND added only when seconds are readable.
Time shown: h=2 m=39
